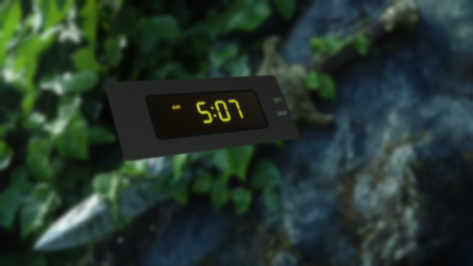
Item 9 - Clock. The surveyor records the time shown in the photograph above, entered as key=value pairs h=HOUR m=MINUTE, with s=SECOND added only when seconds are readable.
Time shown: h=5 m=7
